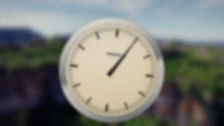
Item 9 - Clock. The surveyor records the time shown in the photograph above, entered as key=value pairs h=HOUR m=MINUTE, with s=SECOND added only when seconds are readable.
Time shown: h=1 m=5
